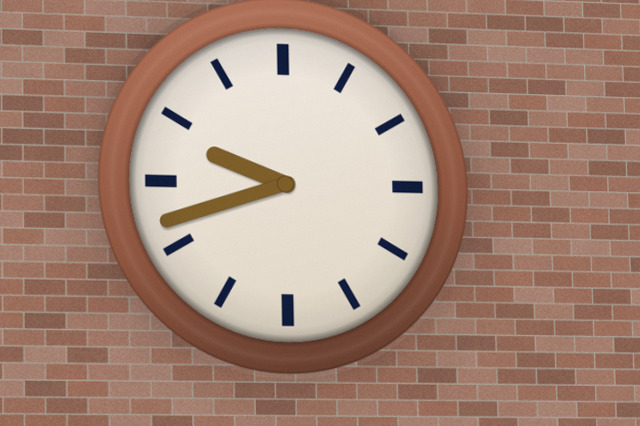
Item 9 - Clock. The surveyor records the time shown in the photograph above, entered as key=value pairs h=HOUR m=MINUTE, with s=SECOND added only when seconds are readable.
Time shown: h=9 m=42
